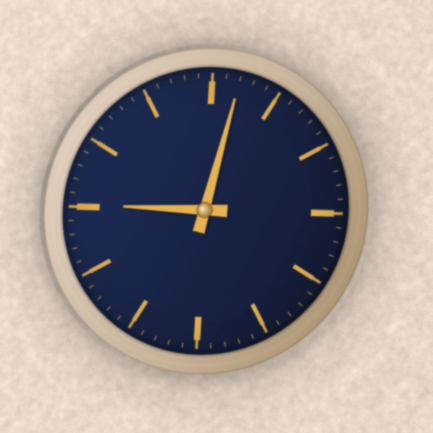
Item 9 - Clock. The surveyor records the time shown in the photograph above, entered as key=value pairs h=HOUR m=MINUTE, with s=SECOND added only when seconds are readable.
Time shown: h=9 m=2
